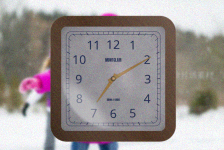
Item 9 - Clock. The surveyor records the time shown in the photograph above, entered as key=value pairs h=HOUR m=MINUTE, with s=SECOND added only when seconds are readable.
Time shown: h=7 m=10
